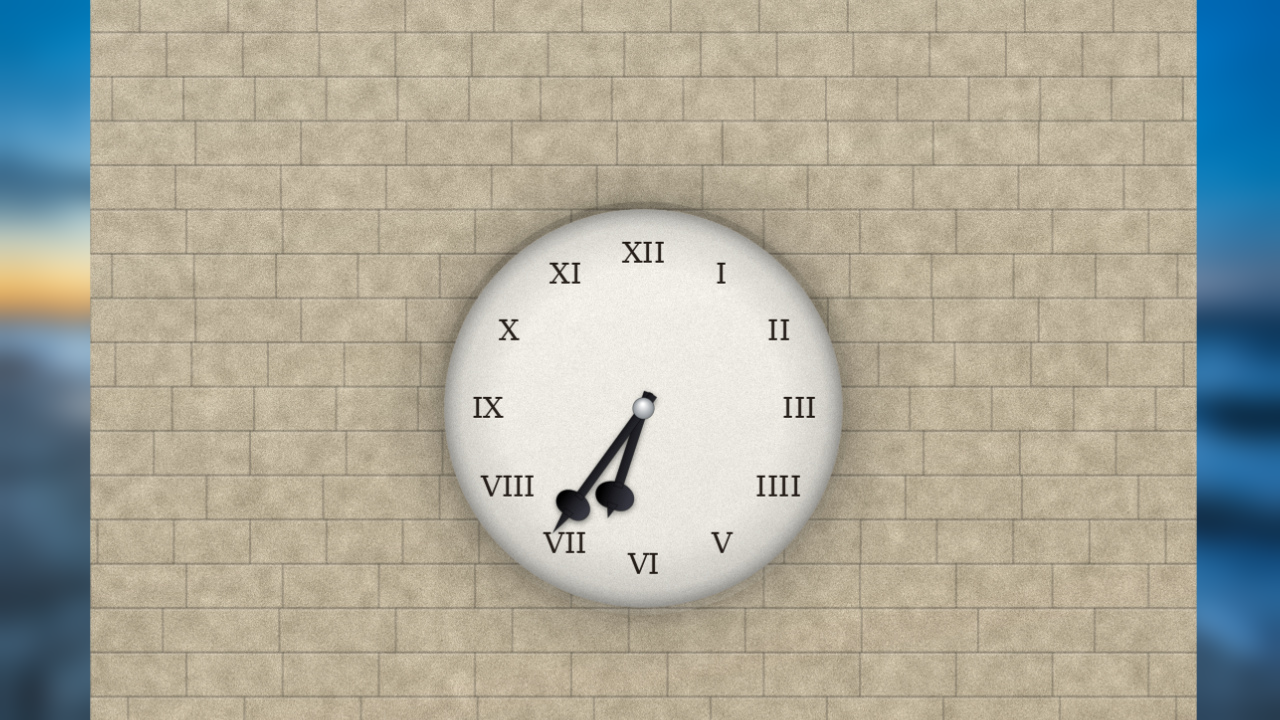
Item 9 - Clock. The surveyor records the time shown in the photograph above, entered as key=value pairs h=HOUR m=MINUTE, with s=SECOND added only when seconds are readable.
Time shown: h=6 m=36
